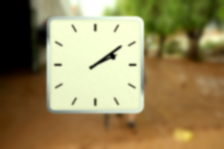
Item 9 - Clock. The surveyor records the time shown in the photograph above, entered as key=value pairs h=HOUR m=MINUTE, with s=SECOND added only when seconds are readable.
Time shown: h=2 m=9
